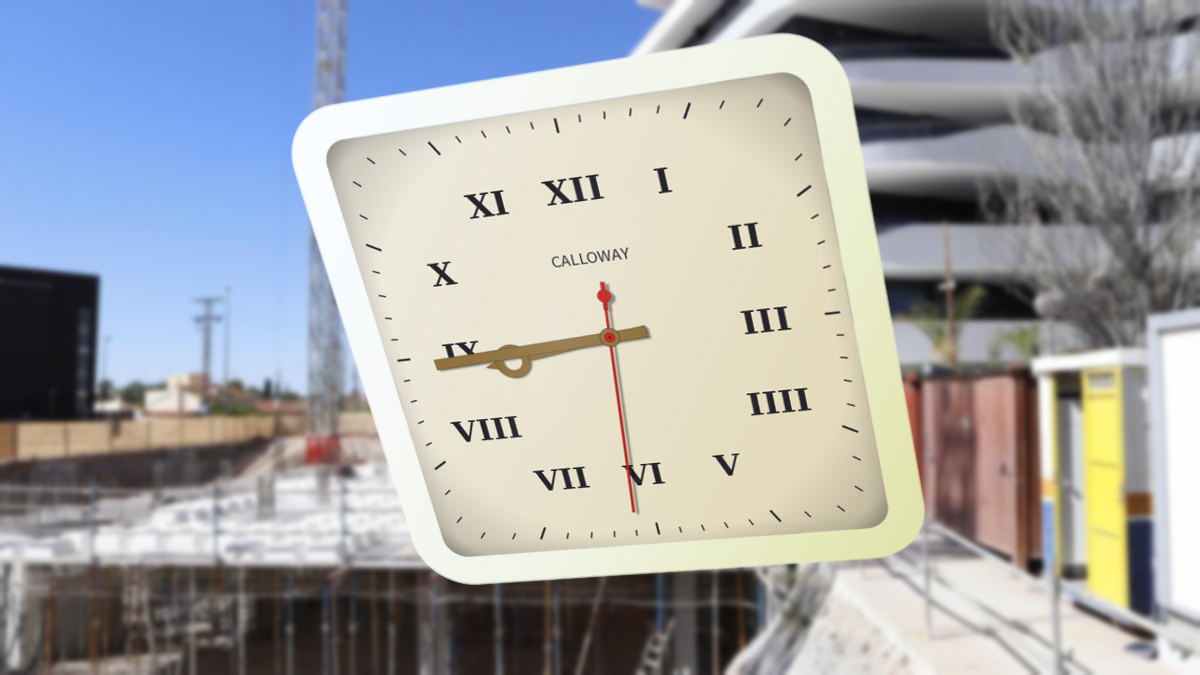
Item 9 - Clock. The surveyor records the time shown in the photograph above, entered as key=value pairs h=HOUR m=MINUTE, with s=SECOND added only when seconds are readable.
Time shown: h=8 m=44 s=31
